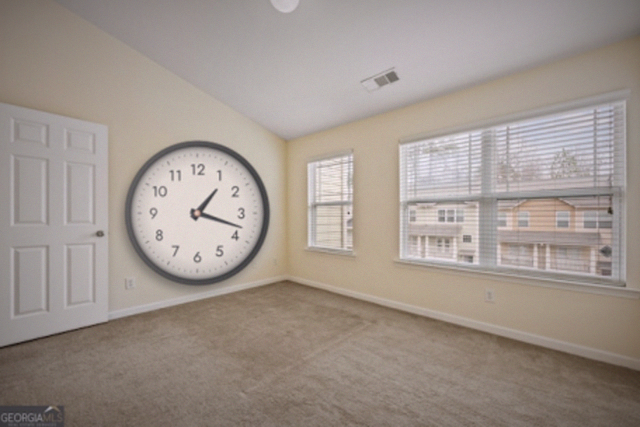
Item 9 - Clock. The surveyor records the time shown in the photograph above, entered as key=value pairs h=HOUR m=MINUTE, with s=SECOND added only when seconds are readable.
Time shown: h=1 m=18
